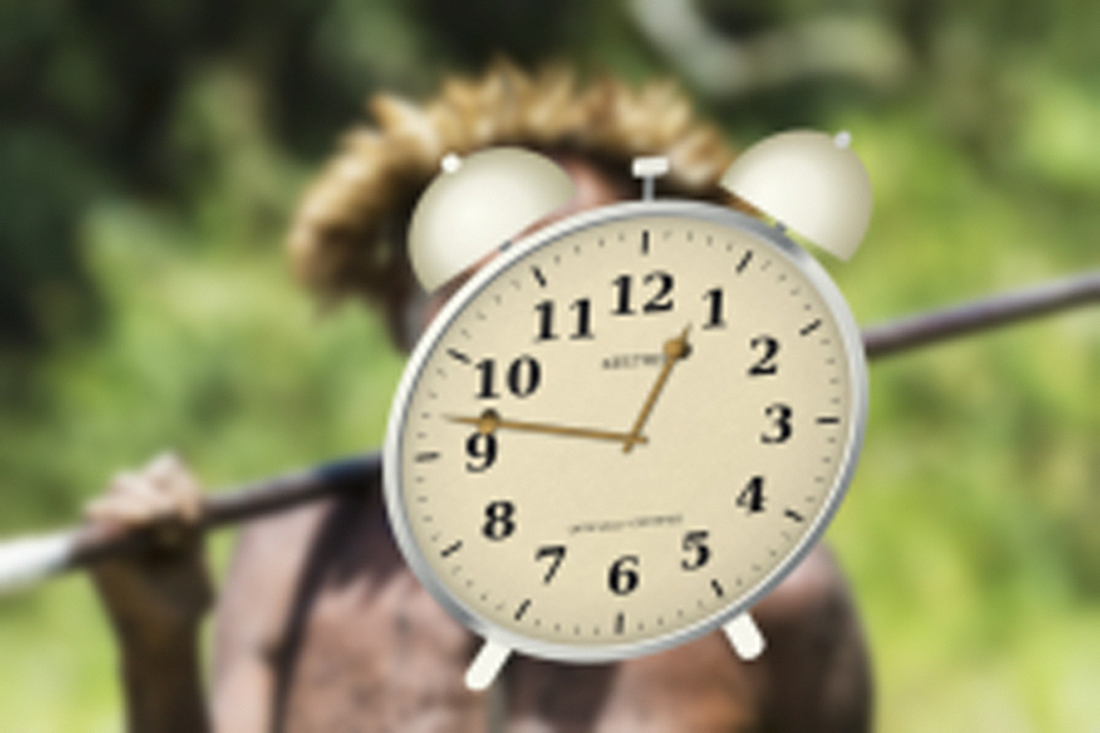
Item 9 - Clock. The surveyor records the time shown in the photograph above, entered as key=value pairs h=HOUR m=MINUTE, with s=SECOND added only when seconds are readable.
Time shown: h=12 m=47
